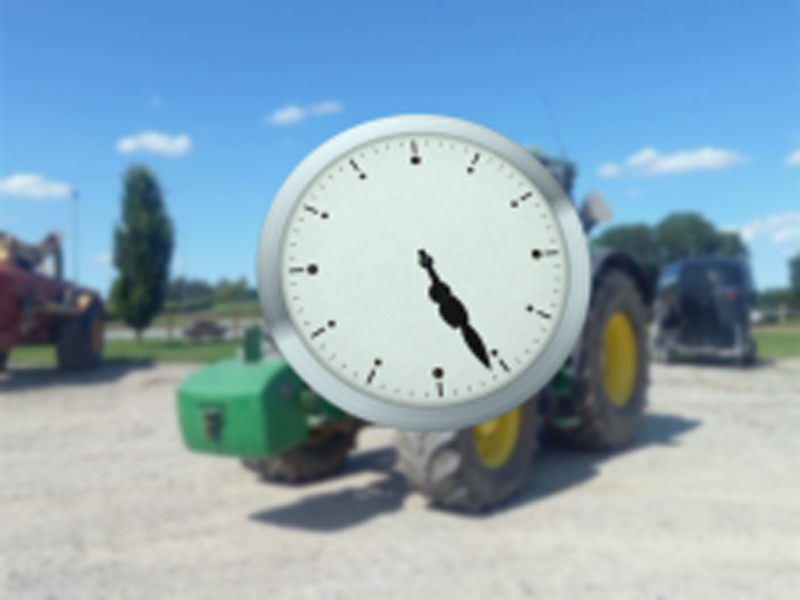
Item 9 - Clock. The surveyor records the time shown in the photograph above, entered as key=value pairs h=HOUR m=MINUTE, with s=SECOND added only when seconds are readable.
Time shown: h=5 m=26
